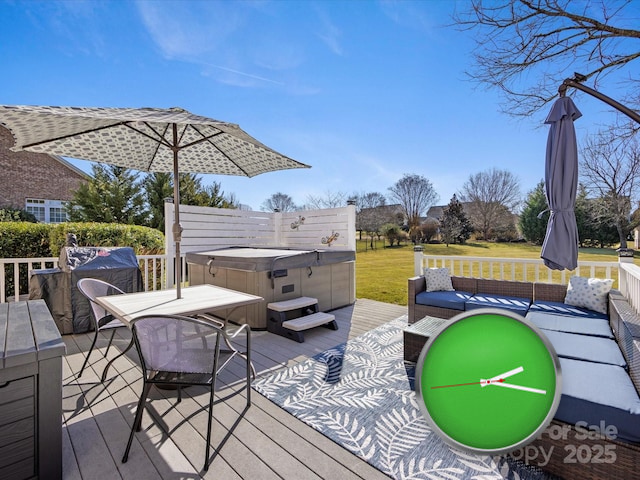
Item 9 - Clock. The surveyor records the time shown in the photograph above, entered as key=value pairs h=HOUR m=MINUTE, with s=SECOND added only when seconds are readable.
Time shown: h=2 m=16 s=44
